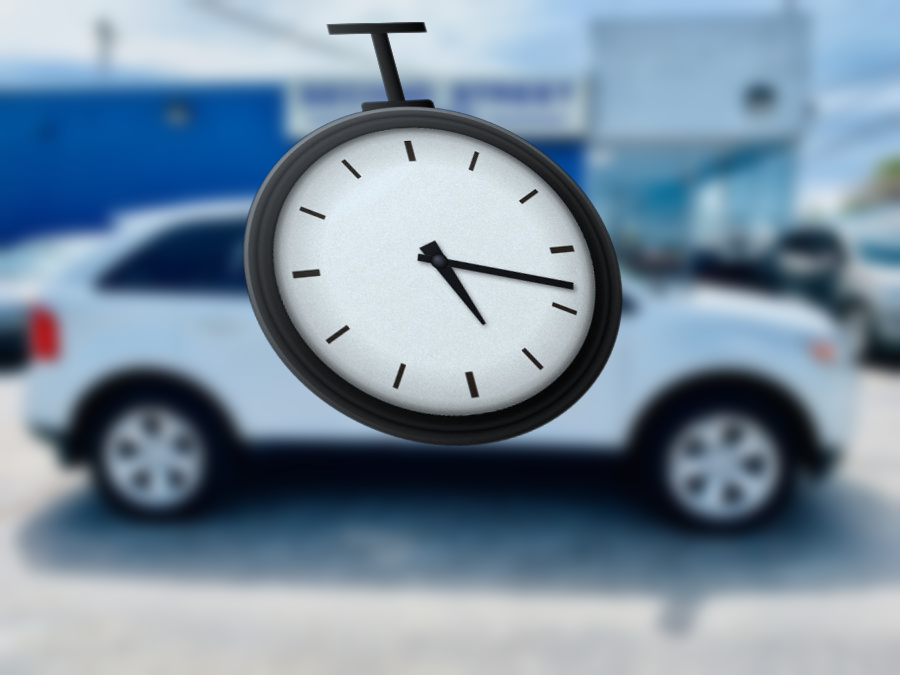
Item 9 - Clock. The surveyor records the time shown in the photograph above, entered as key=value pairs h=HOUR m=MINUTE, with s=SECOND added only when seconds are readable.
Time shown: h=5 m=18
